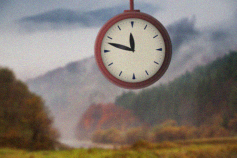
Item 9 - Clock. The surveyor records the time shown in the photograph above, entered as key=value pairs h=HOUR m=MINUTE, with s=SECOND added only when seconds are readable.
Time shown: h=11 m=48
